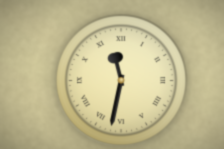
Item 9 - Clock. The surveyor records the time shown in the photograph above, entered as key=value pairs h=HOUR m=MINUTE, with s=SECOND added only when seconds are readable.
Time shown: h=11 m=32
